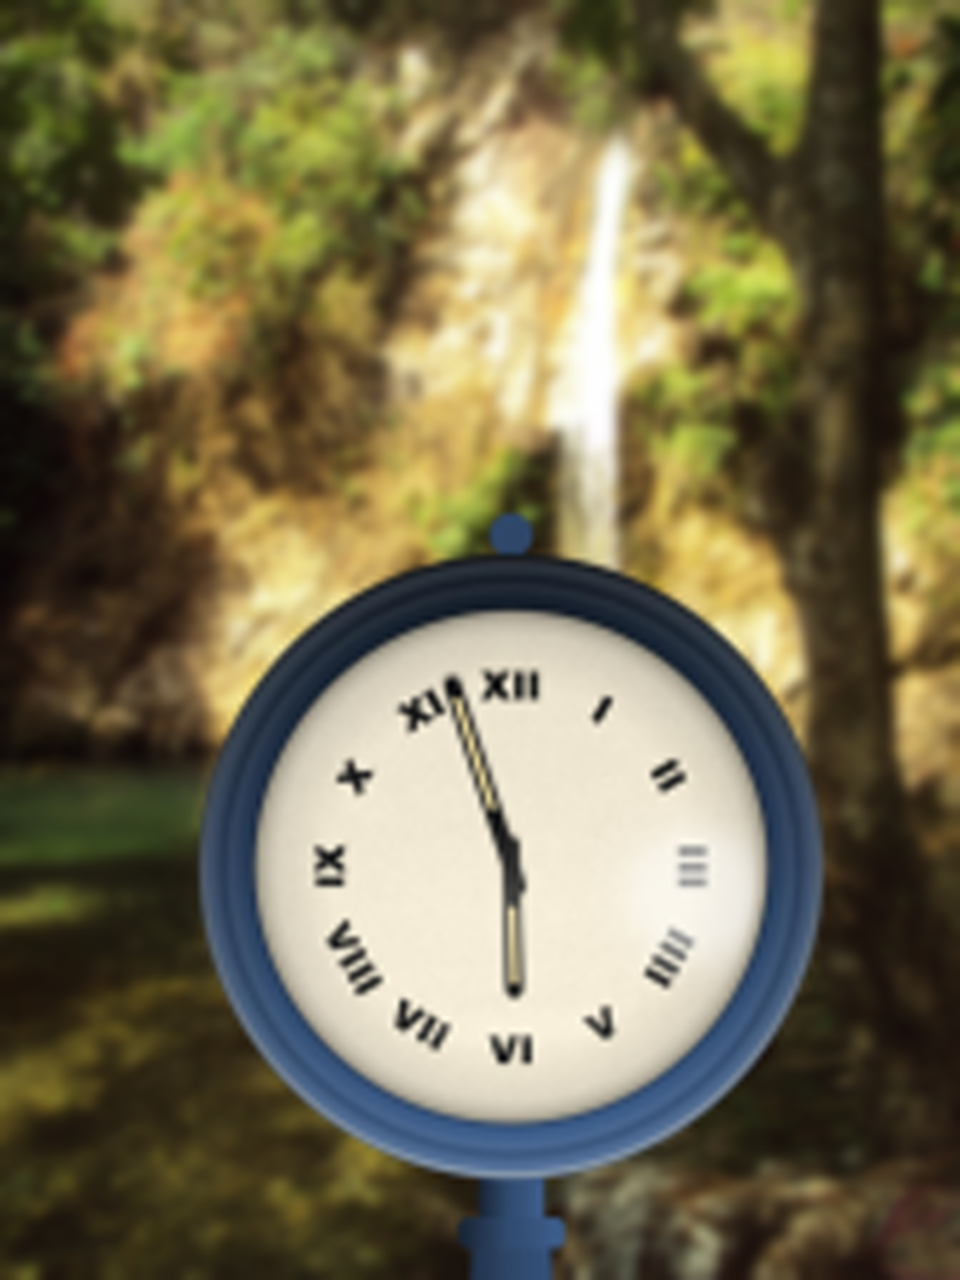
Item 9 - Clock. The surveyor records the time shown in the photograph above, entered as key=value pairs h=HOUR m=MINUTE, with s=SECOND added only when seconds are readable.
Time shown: h=5 m=57
